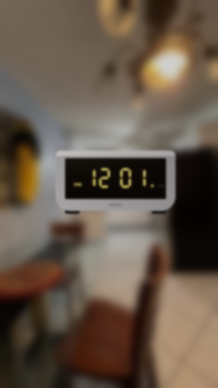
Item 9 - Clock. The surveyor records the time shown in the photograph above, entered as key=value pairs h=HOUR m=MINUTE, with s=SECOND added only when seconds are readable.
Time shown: h=12 m=1
